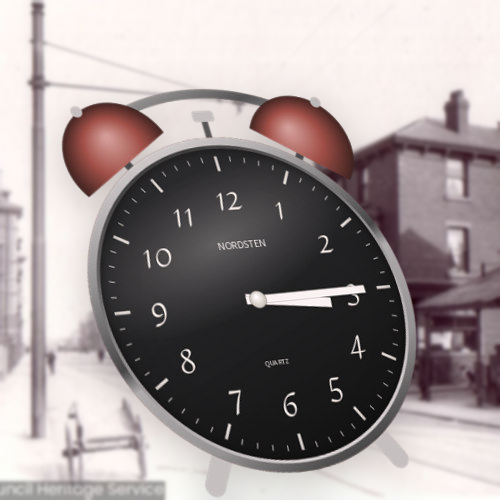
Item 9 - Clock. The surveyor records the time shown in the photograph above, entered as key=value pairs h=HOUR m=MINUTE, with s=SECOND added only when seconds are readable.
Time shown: h=3 m=15
